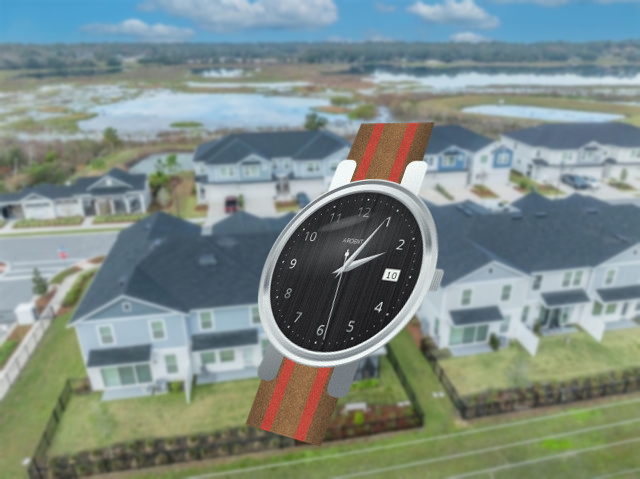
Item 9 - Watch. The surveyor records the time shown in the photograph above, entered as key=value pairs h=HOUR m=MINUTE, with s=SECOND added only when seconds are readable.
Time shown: h=2 m=4 s=29
